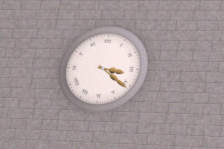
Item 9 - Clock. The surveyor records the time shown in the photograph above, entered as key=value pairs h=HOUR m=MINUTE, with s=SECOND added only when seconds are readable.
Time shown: h=3 m=21
